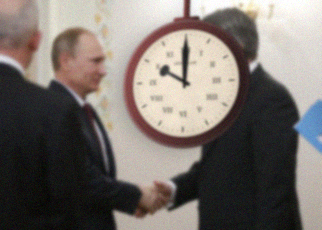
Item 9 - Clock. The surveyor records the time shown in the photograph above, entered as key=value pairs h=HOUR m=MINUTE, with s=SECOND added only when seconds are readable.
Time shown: h=10 m=0
